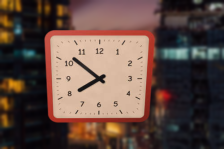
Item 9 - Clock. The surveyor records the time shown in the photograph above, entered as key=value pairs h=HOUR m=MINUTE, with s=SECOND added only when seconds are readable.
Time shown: h=7 m=52
